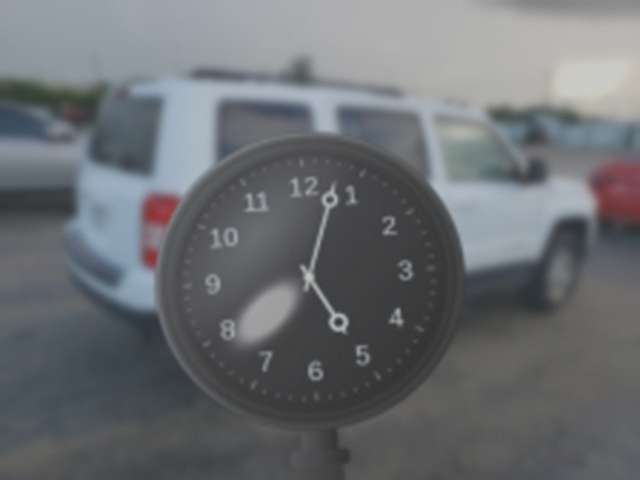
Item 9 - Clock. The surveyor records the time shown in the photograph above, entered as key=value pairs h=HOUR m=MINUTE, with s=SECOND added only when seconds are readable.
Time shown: h=5 m=3
